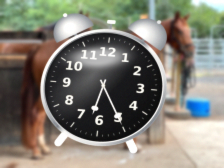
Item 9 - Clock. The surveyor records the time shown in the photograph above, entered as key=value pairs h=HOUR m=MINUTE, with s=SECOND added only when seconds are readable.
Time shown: h=6 m=25
